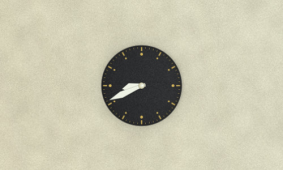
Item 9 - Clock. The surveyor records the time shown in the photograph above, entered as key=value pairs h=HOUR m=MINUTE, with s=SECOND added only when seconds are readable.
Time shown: h=8 m=41
